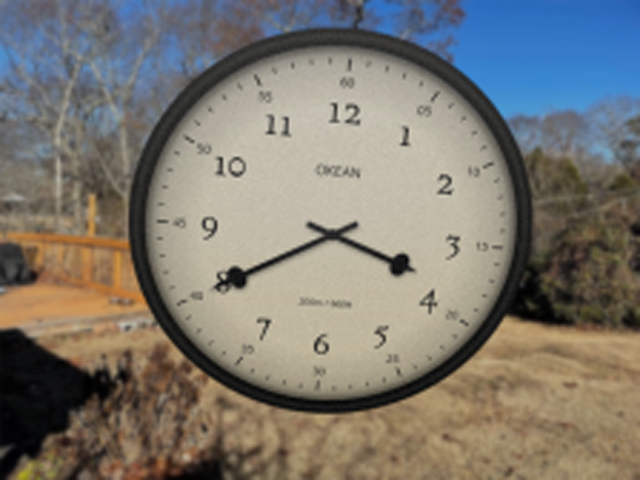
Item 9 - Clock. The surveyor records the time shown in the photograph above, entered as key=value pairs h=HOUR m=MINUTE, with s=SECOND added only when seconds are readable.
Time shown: h=3 m=40
